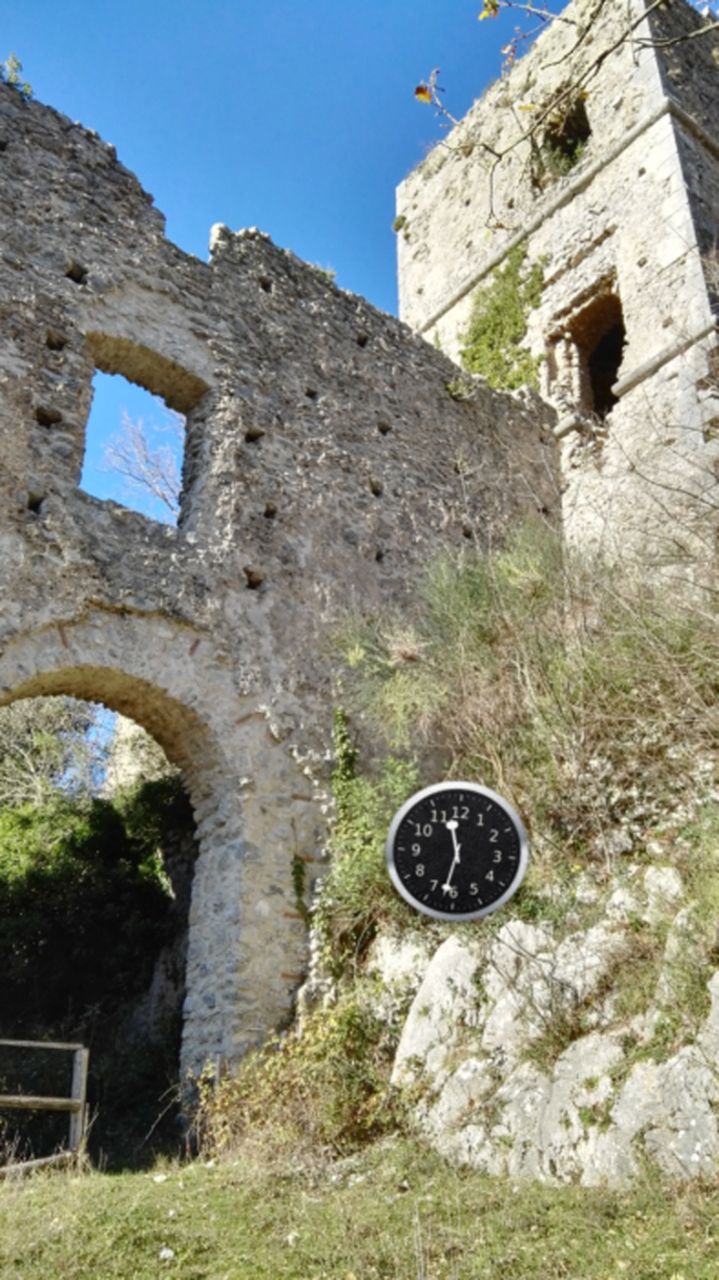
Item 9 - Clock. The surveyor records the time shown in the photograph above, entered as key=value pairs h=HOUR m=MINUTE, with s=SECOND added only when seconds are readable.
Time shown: h=11 m=32
